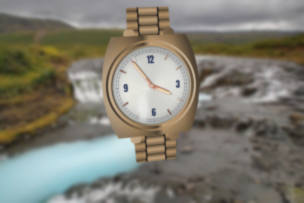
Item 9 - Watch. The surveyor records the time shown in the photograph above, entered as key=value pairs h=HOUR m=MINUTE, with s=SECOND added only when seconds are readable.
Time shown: h=3 m=54
